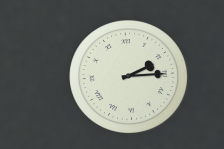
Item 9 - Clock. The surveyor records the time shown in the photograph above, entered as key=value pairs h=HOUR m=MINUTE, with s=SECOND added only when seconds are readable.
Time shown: h=2 m=15
